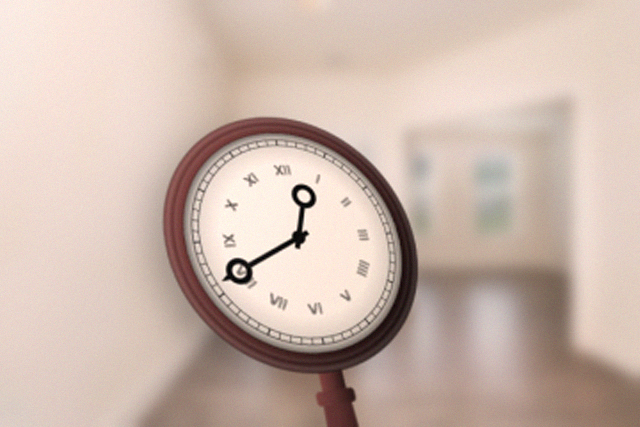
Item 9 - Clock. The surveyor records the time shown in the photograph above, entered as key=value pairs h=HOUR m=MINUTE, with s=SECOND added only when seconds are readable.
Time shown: h=12 m=41
